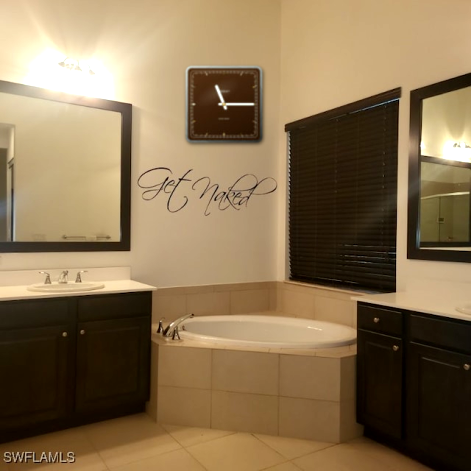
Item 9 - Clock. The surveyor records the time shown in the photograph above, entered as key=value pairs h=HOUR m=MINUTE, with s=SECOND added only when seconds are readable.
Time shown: h=11 m=15
